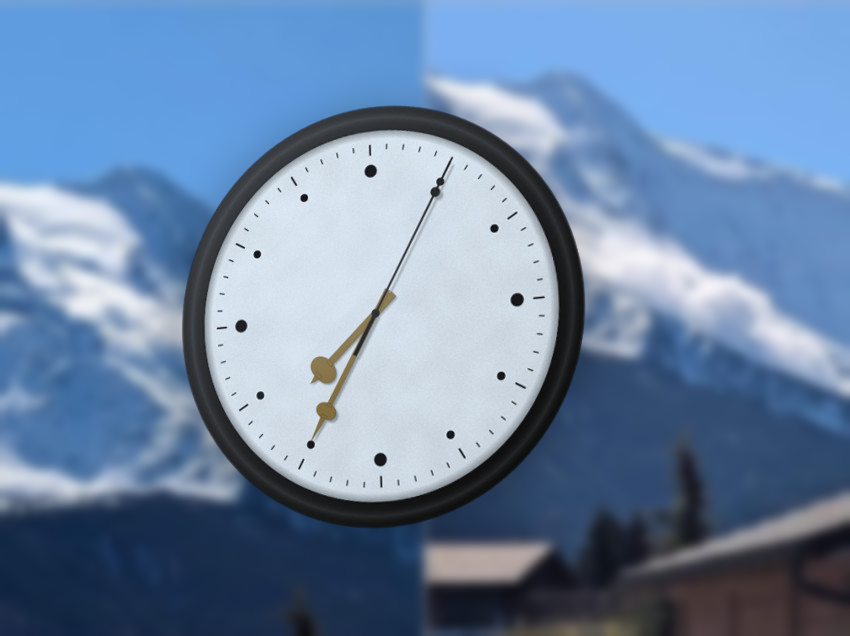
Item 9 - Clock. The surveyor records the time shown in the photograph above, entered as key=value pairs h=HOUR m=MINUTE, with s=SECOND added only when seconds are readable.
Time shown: h=7 m=35 s=5
